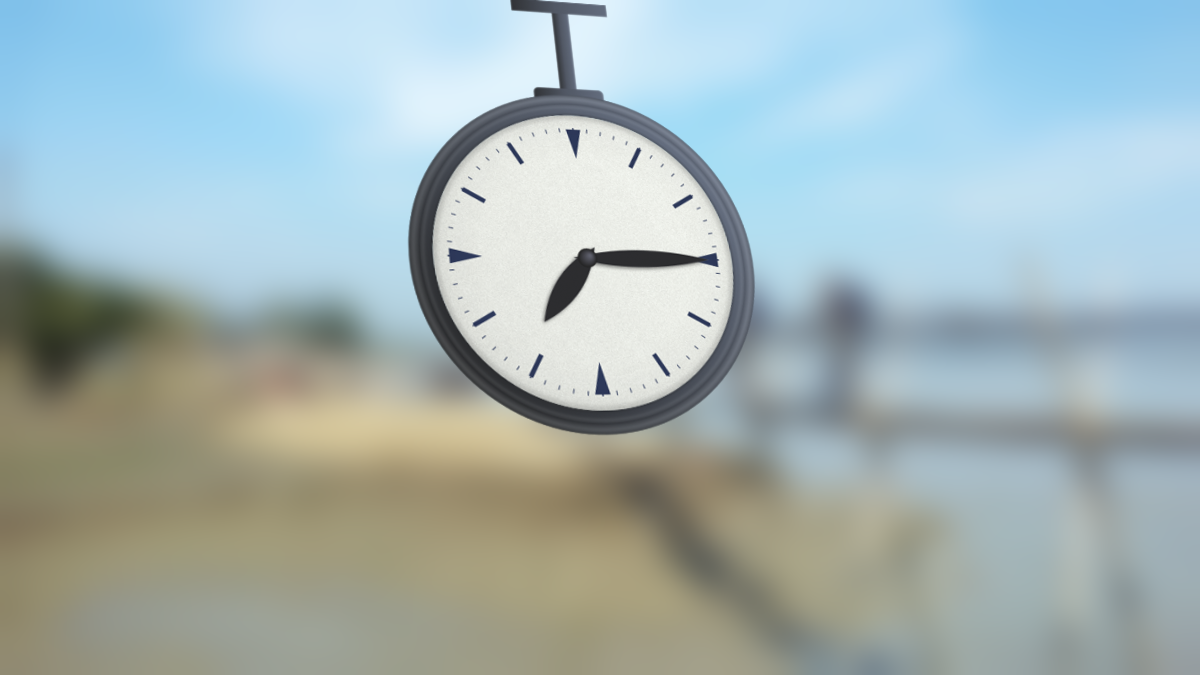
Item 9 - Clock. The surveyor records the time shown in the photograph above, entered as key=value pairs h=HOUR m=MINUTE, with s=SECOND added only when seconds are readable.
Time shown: h=7 m=15
